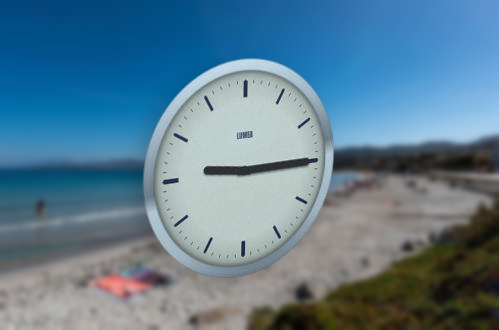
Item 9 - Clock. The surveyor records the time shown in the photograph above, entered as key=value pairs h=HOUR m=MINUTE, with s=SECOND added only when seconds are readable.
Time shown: h=9 m=15
